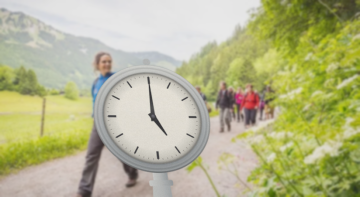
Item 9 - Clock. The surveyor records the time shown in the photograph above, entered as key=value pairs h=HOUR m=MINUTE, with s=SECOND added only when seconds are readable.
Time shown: h=5 m=0
